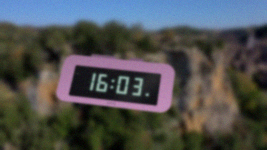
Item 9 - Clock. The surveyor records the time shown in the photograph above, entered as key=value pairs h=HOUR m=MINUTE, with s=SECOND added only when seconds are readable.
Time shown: h=16 m=3
